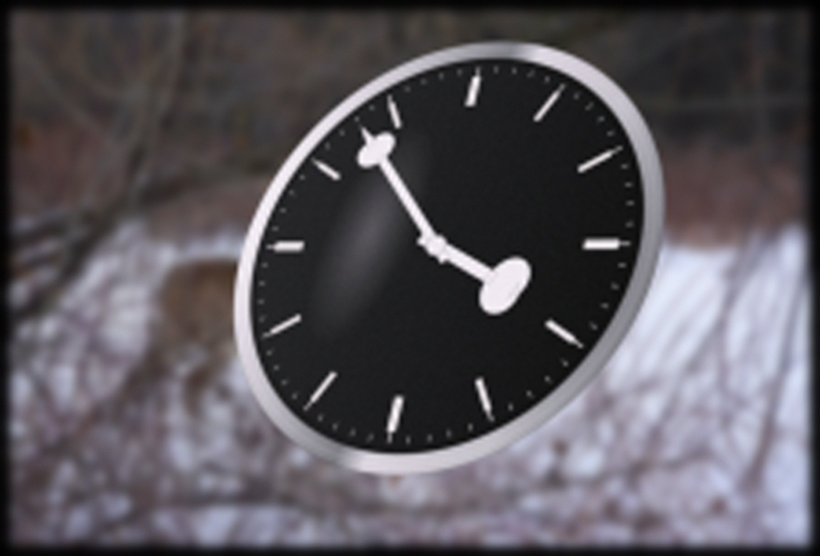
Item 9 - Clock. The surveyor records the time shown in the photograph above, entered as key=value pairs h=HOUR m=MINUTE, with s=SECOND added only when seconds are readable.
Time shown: h=3 m=53
